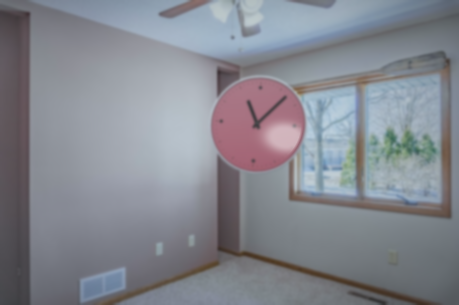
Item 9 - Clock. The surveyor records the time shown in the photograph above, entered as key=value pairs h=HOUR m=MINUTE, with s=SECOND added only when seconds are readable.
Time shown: h=11 m=7
